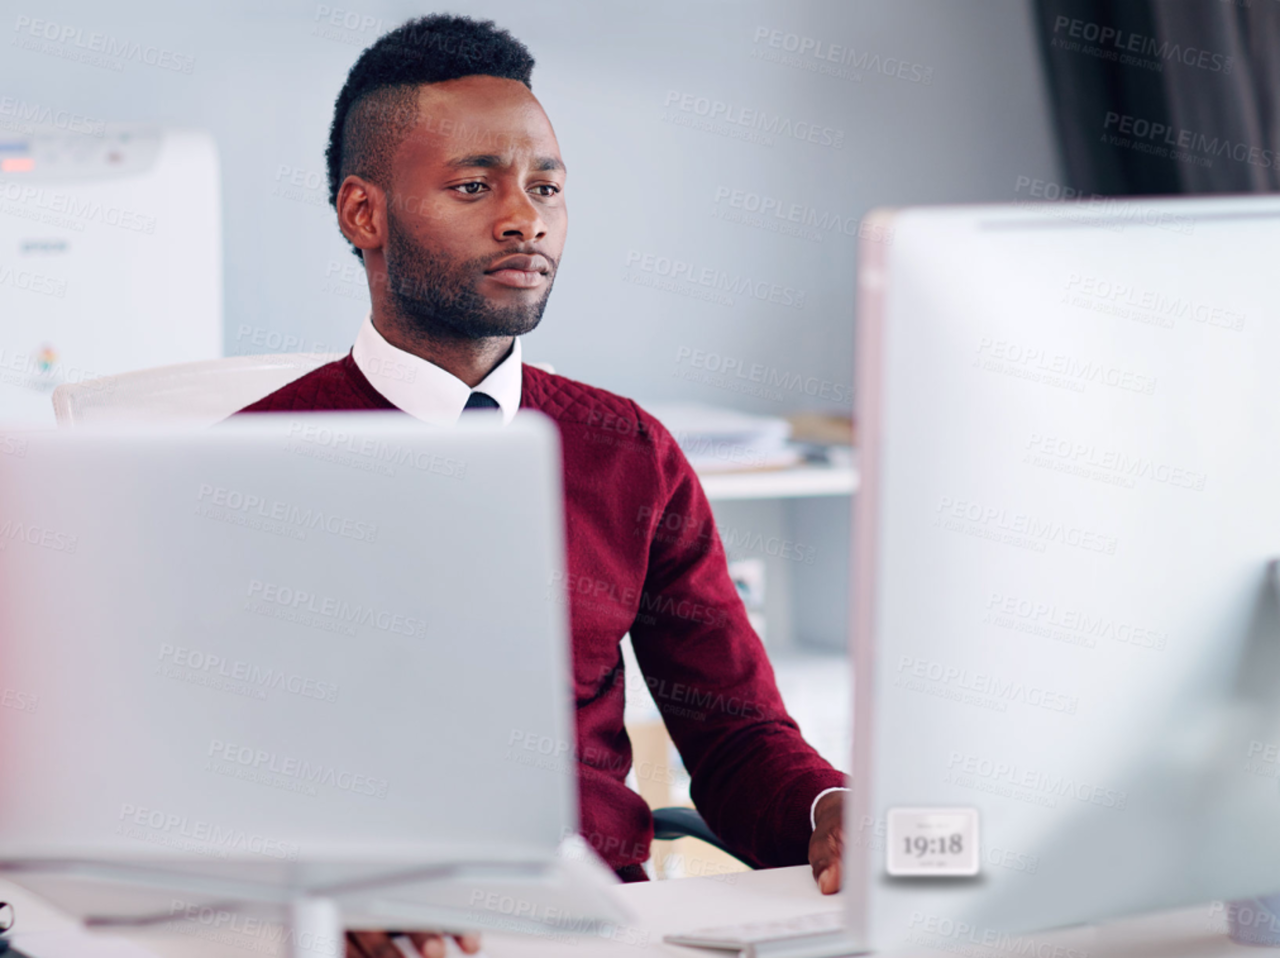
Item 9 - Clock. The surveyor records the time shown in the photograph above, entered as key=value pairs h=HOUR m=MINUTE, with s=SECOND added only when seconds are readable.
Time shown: h=19 m=18
